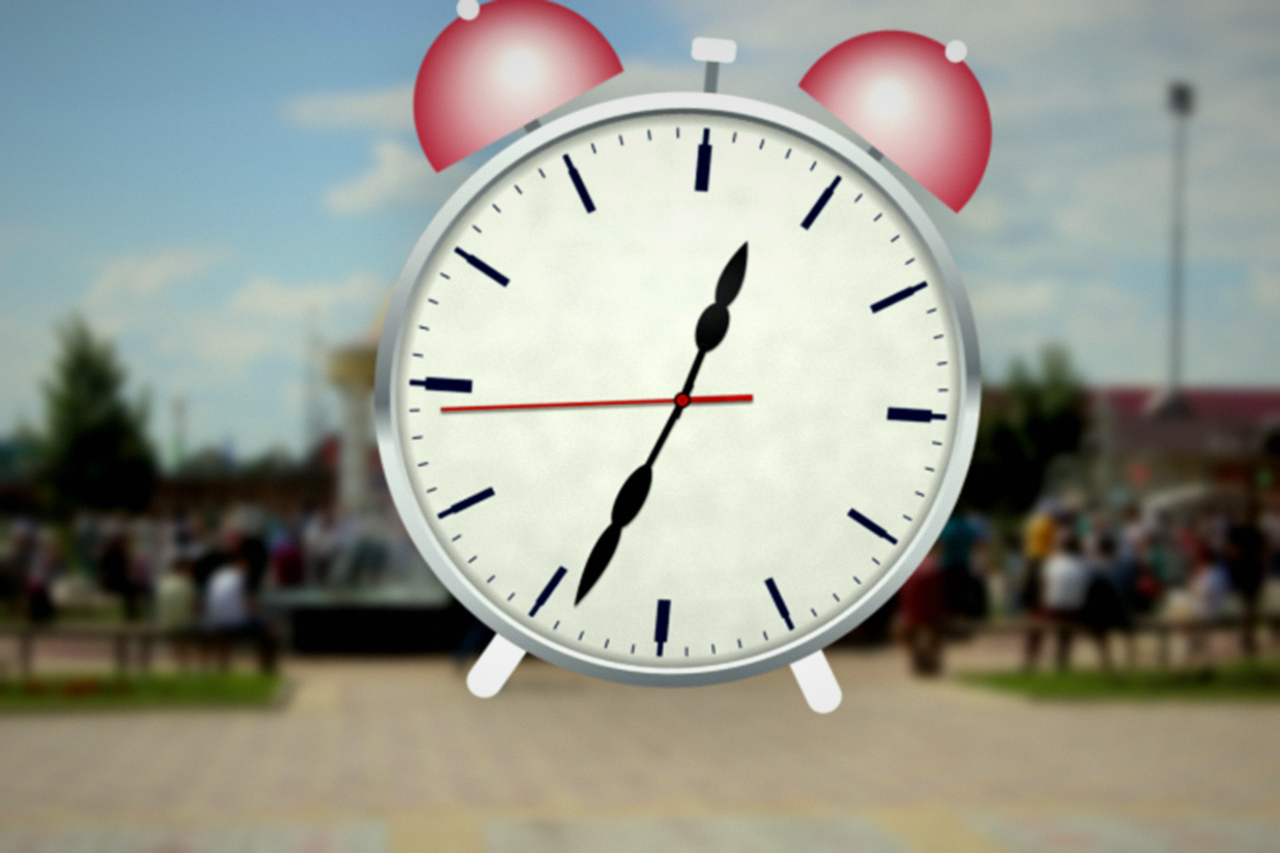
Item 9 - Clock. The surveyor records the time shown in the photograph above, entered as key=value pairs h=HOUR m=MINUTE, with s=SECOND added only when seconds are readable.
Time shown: h=12 m=33 s=44
